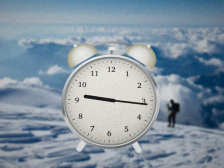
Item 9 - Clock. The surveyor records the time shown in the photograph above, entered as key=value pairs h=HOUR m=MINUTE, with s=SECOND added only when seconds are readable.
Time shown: h=9 m=16
